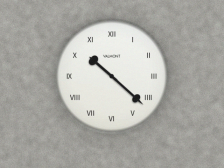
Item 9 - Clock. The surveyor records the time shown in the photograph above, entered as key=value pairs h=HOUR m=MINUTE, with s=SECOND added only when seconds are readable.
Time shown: h=10 m=22
